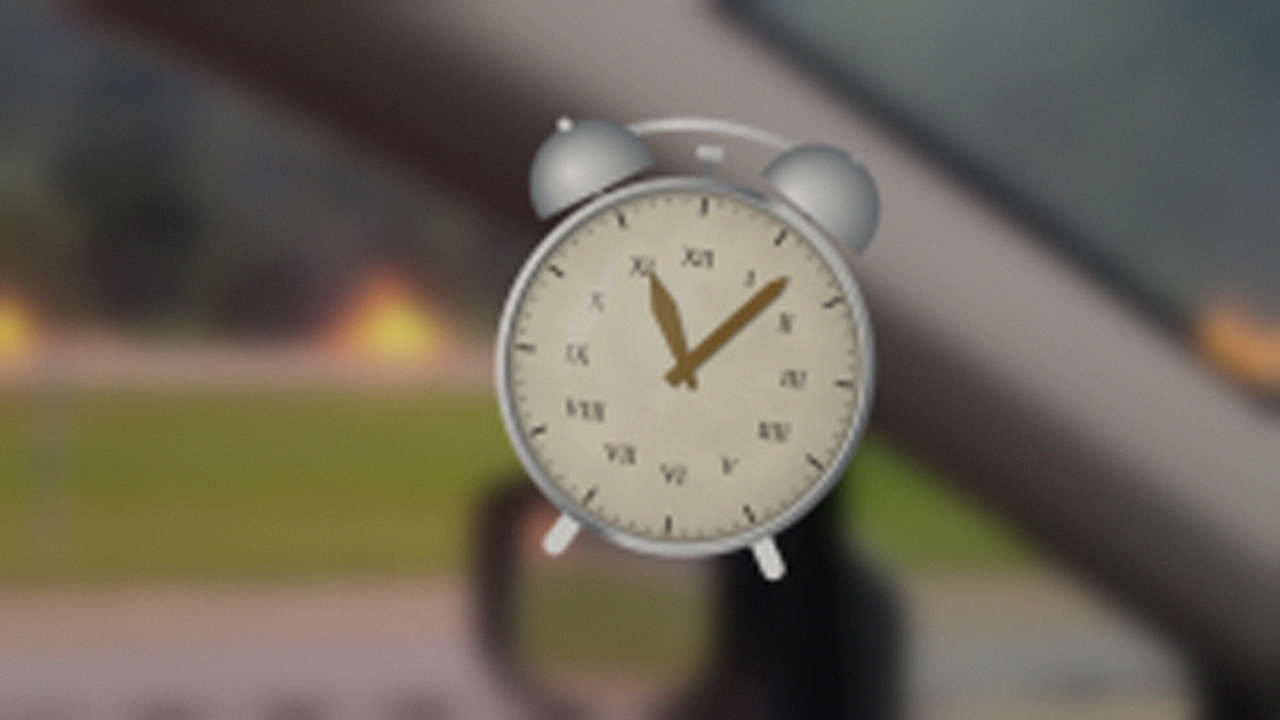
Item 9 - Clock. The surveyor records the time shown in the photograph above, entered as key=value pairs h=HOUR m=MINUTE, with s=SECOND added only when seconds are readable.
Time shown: h=11 m=7
